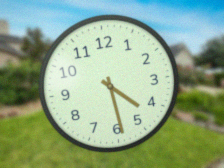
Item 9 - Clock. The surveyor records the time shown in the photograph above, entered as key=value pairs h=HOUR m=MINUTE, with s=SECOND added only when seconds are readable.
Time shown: h=4 m=29
